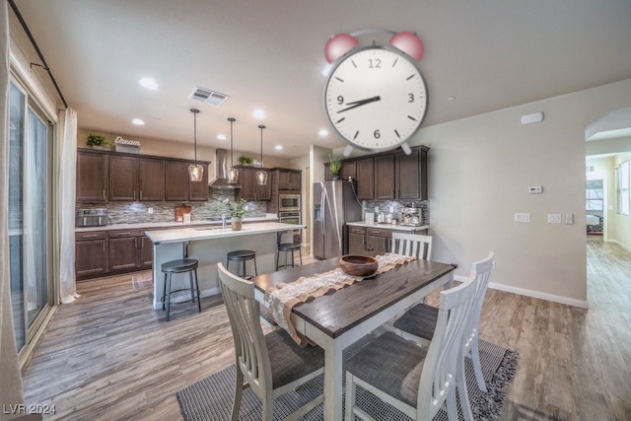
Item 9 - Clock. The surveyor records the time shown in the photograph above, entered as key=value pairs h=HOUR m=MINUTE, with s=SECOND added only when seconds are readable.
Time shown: h=8 m=42
